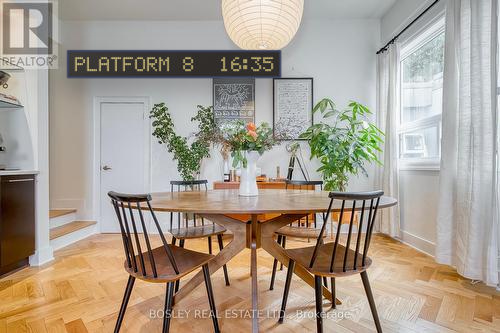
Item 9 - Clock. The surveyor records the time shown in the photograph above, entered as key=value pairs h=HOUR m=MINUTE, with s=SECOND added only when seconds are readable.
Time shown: h=16 m=35
